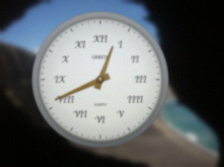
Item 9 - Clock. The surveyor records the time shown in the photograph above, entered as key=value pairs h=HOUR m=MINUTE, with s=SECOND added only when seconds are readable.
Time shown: h=12 m=41
